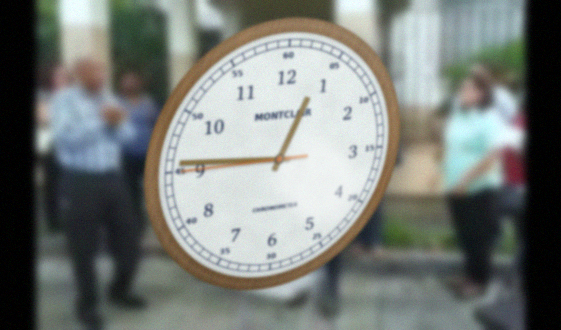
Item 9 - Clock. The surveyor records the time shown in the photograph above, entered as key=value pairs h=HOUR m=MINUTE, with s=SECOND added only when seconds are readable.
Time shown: h=12 m=45 s=45
